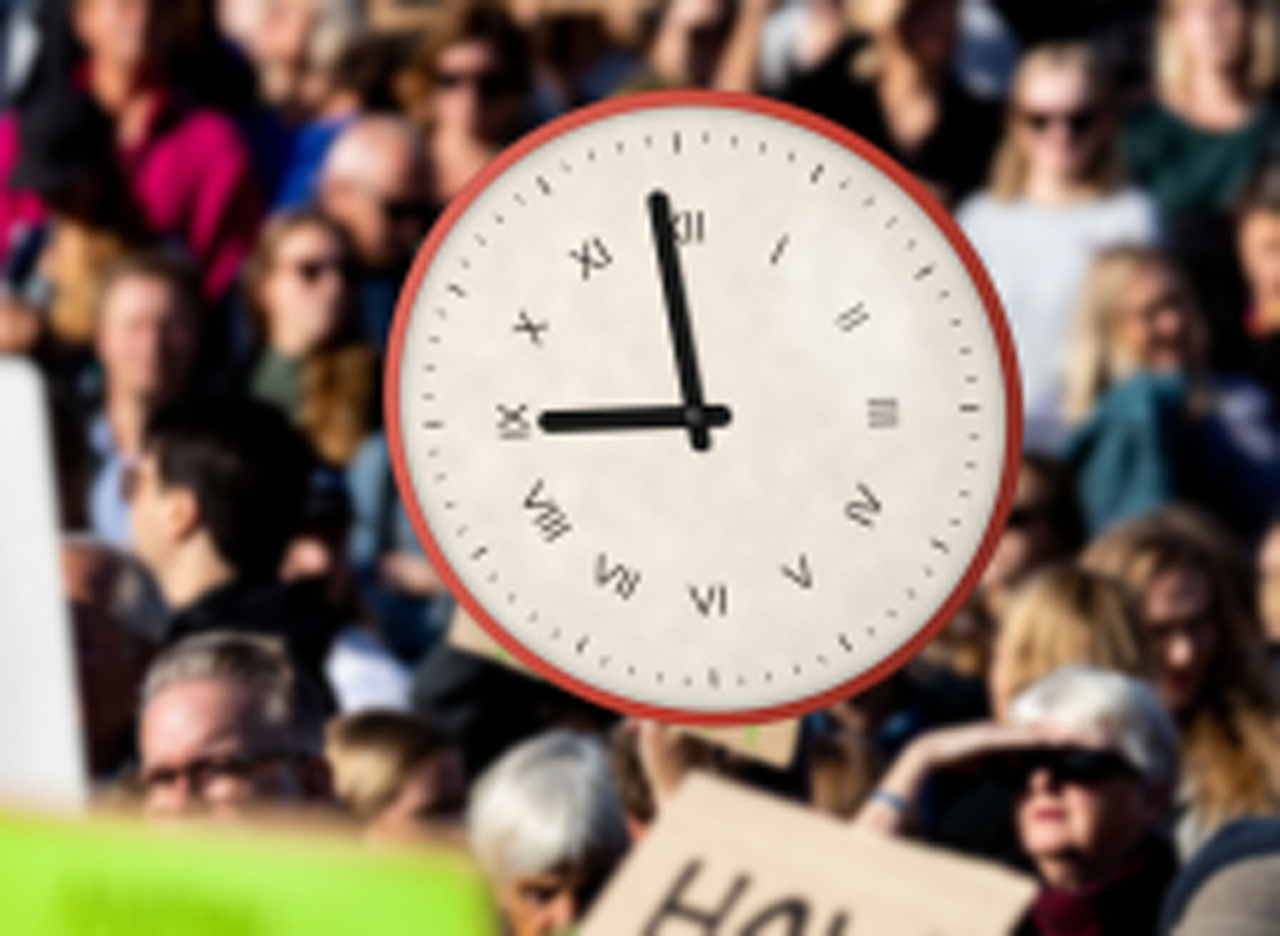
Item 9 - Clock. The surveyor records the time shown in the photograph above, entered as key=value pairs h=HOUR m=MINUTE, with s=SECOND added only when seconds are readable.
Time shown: h=8 m=59
